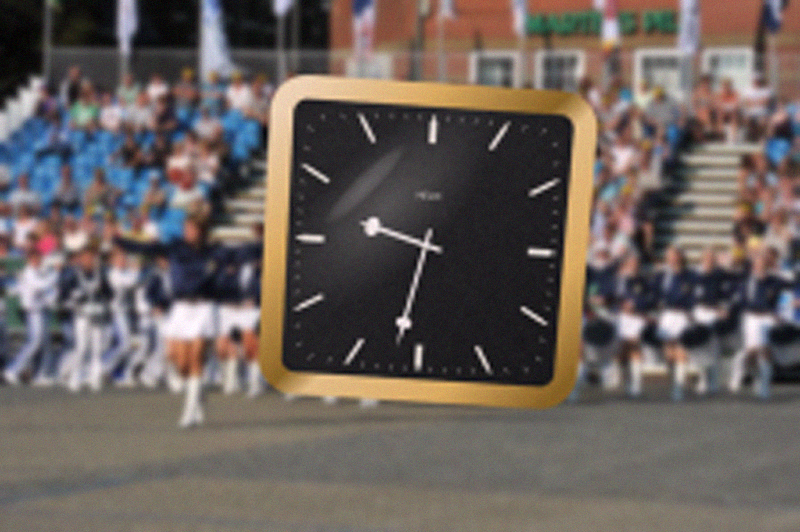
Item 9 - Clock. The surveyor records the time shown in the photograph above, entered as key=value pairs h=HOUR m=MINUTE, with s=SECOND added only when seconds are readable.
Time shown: h=9 m=32
